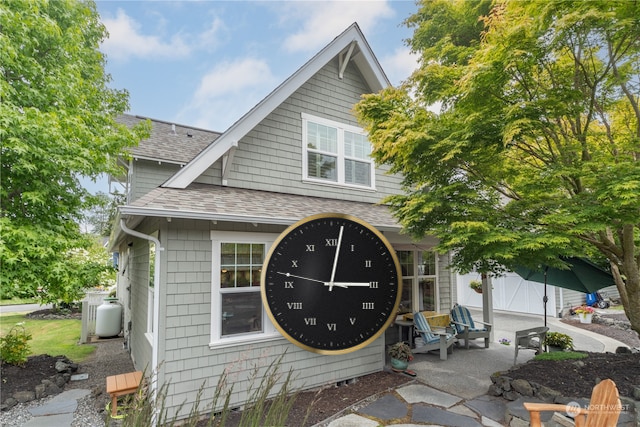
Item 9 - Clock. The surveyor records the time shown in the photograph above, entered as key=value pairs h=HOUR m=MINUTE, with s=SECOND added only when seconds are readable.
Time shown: h=3 m=1 s=47
